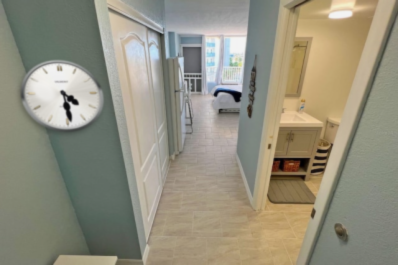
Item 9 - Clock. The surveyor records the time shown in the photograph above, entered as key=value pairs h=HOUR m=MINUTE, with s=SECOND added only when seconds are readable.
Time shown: h=4 m=29
